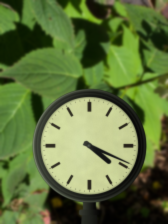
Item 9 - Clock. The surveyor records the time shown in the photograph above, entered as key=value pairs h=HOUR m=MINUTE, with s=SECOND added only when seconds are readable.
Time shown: h=4 m=19
